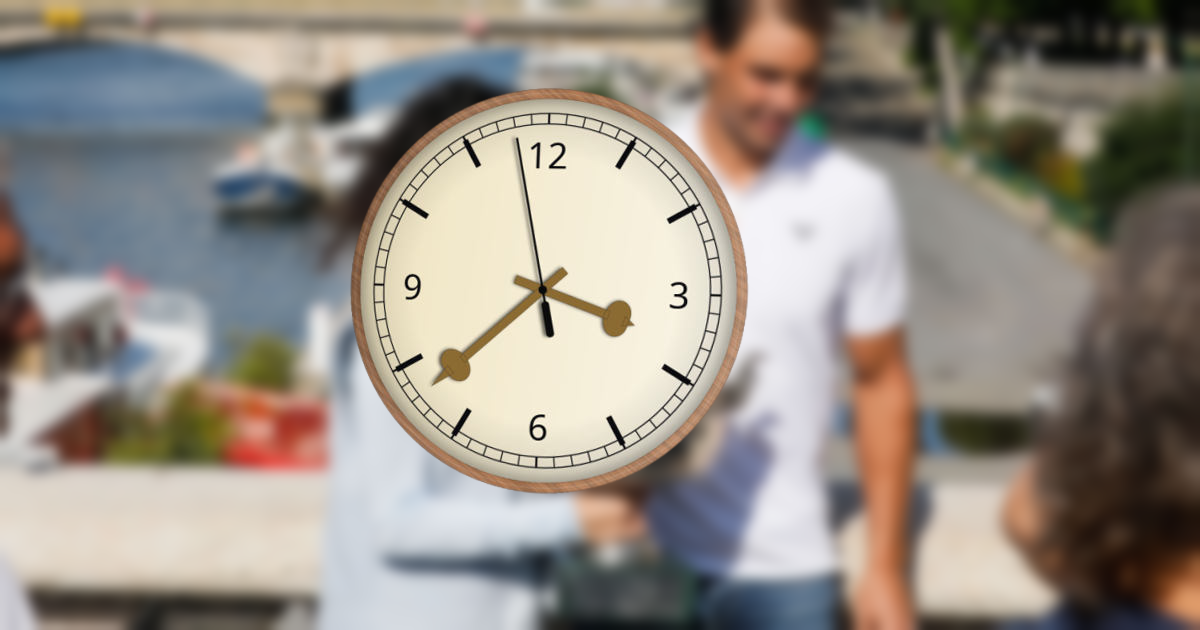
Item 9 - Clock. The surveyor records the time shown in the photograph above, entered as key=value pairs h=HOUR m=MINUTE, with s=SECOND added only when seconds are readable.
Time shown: h=3 m=37 s=58
